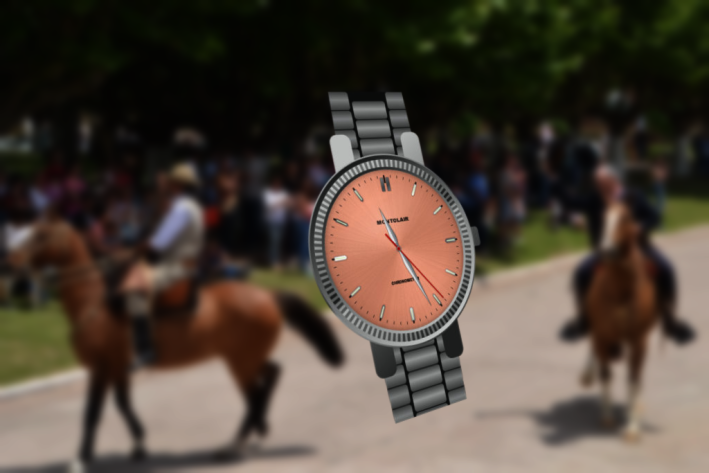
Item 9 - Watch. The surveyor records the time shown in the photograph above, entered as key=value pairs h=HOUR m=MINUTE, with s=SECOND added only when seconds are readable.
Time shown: h=11 m=26 s=24
